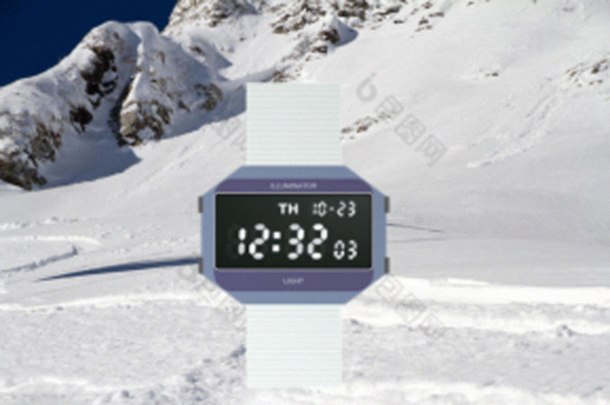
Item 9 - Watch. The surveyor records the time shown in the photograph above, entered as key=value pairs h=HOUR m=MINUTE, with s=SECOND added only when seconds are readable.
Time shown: h=12 m=32 s=3
